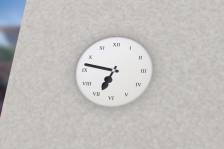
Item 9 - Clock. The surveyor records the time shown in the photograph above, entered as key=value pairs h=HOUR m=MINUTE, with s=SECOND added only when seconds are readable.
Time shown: h=6 m=47
